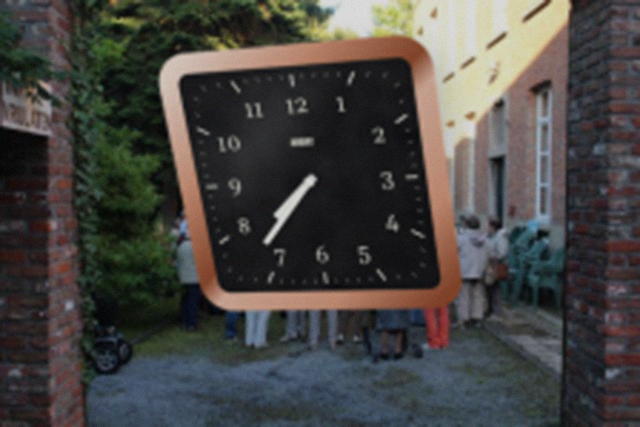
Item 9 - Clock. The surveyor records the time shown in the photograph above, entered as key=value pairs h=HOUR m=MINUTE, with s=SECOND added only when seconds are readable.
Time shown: h=7 m=37
